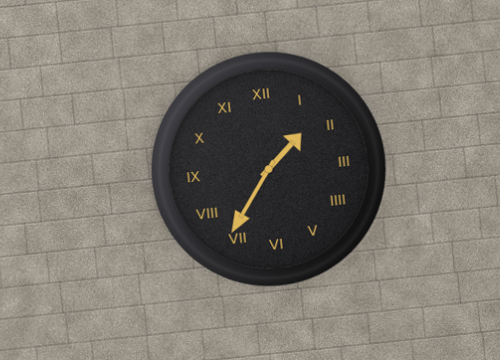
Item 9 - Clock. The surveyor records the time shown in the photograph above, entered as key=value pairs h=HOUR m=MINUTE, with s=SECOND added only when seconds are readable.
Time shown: h=1 m=36
